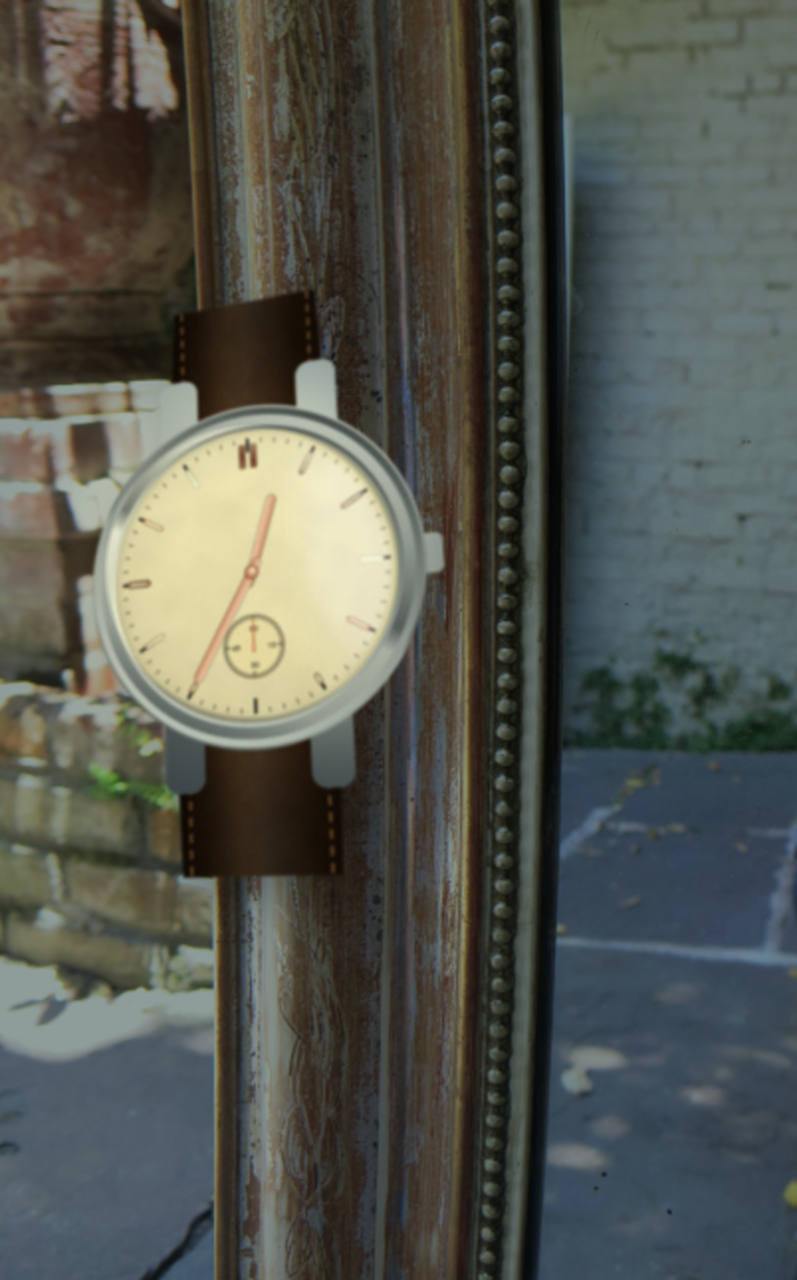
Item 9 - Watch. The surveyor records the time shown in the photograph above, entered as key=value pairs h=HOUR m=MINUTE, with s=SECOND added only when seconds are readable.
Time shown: h=12 m=35
